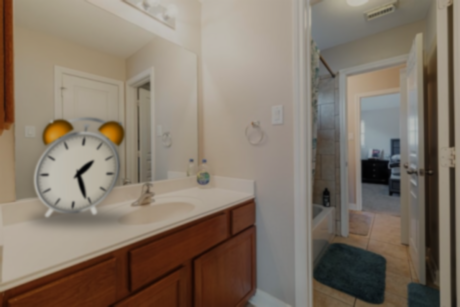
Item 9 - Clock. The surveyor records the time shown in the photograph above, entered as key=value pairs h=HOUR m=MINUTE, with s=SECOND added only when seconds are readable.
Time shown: h=1 m=26
